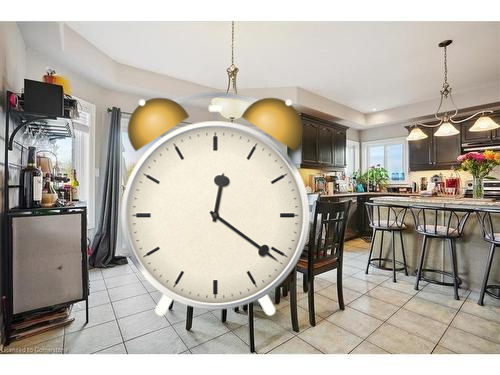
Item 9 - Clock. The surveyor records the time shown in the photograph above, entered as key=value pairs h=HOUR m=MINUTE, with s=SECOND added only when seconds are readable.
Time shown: h=12 m=21
